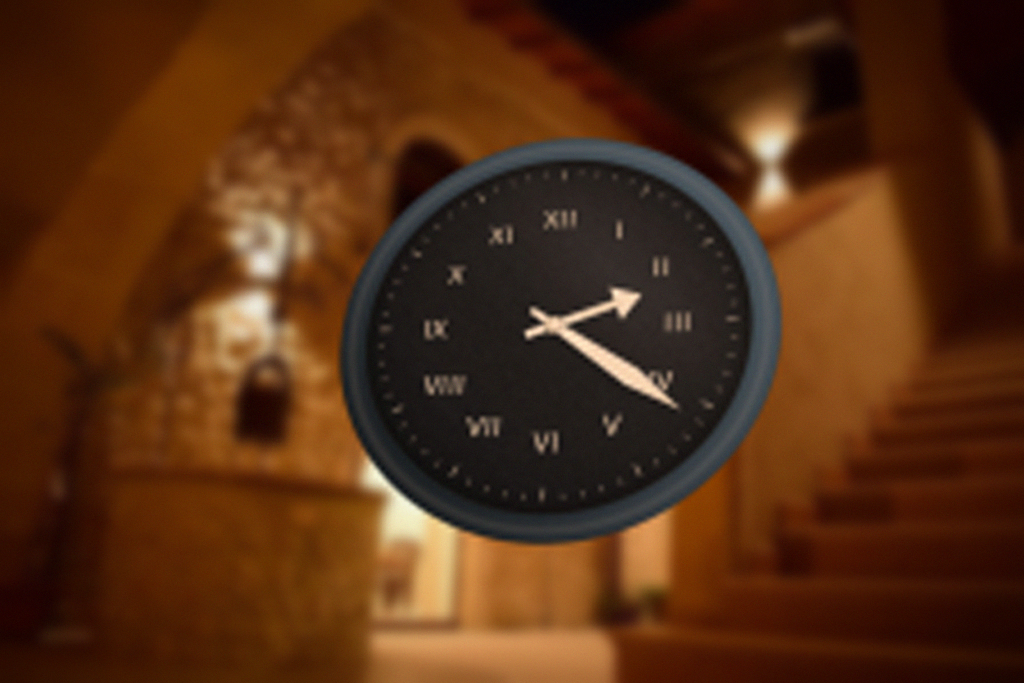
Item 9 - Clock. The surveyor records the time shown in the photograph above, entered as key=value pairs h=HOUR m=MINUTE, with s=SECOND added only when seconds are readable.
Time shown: h=2 m=21
